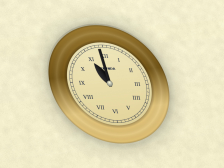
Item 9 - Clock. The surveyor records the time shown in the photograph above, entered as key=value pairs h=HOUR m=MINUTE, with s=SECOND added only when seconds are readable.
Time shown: h=10 m=59
